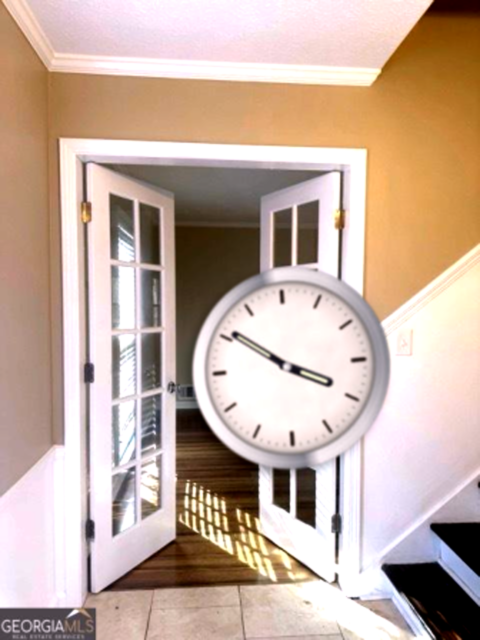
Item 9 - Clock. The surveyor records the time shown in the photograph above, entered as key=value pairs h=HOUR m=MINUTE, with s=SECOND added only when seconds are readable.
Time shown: h=3 m=51
